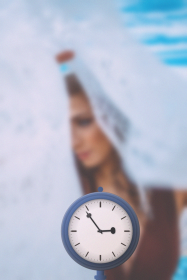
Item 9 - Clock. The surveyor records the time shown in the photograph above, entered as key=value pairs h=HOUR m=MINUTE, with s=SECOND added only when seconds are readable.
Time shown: h=2 m=54
